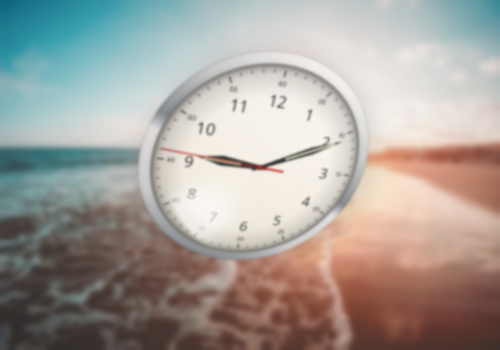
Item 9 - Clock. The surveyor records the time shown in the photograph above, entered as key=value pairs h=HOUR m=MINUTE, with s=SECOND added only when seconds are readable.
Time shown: h=9 m=10 s=46
